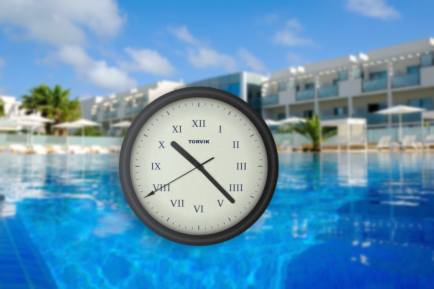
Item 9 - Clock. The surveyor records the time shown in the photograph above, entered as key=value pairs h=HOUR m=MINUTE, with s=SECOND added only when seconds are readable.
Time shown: h=10 m=22 s=40
